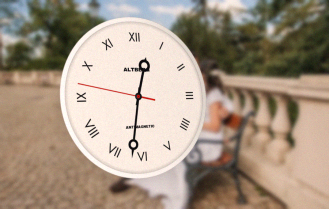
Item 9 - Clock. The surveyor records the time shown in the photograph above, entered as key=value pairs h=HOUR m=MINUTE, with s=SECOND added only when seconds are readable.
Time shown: h=12 m=31 s=47
